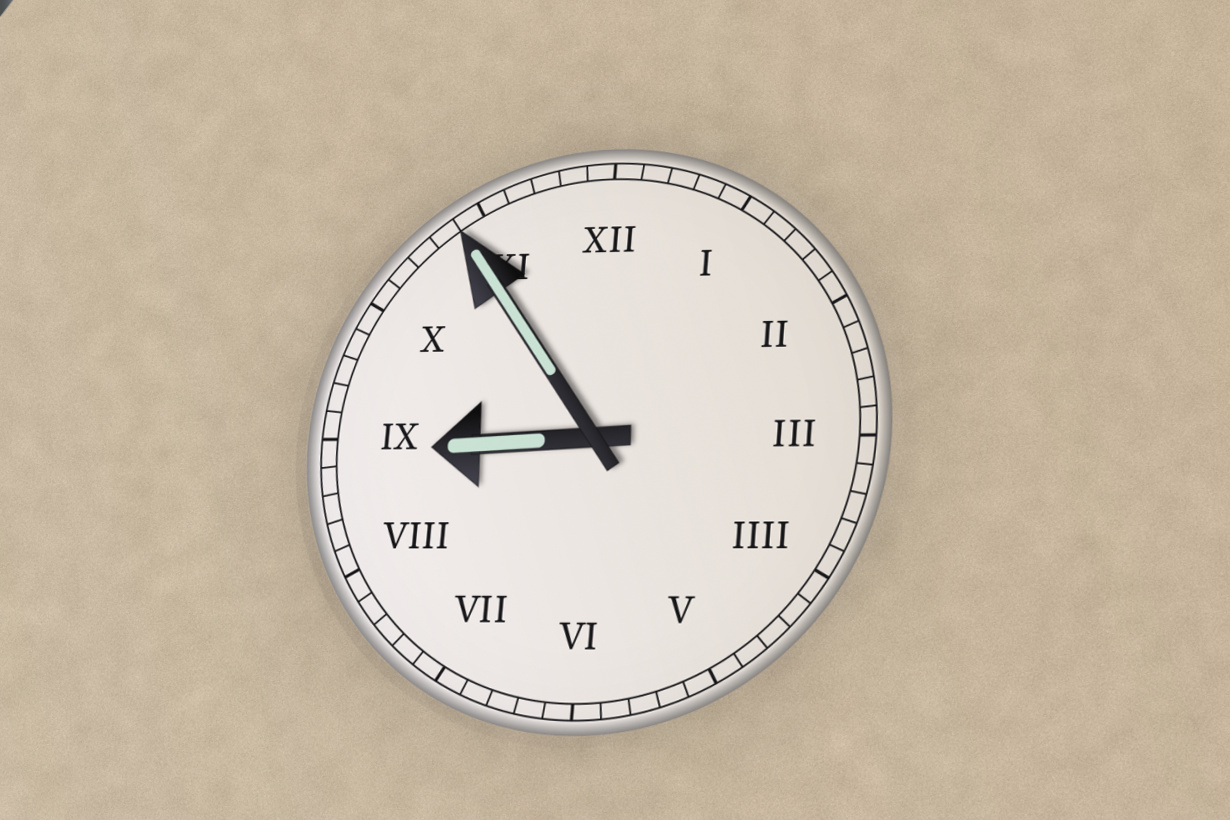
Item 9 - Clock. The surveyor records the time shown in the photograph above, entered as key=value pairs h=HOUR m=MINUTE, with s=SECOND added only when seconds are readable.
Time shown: h=8 m=54
